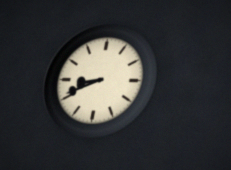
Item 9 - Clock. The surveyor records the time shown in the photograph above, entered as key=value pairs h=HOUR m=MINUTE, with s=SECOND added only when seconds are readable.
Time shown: h=8 m=41
